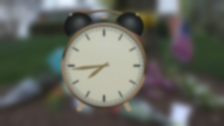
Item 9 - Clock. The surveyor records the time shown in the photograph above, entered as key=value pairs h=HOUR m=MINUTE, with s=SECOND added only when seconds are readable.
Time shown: h=7 m=44
